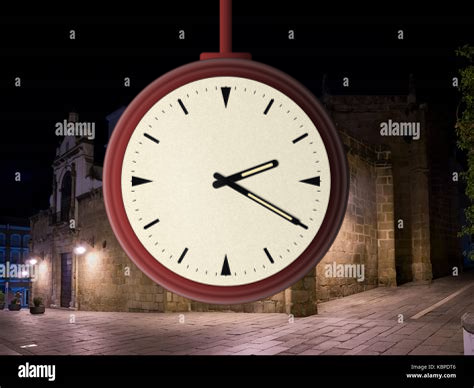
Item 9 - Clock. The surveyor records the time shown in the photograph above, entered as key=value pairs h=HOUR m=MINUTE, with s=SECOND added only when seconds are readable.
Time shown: h=2 m=20
